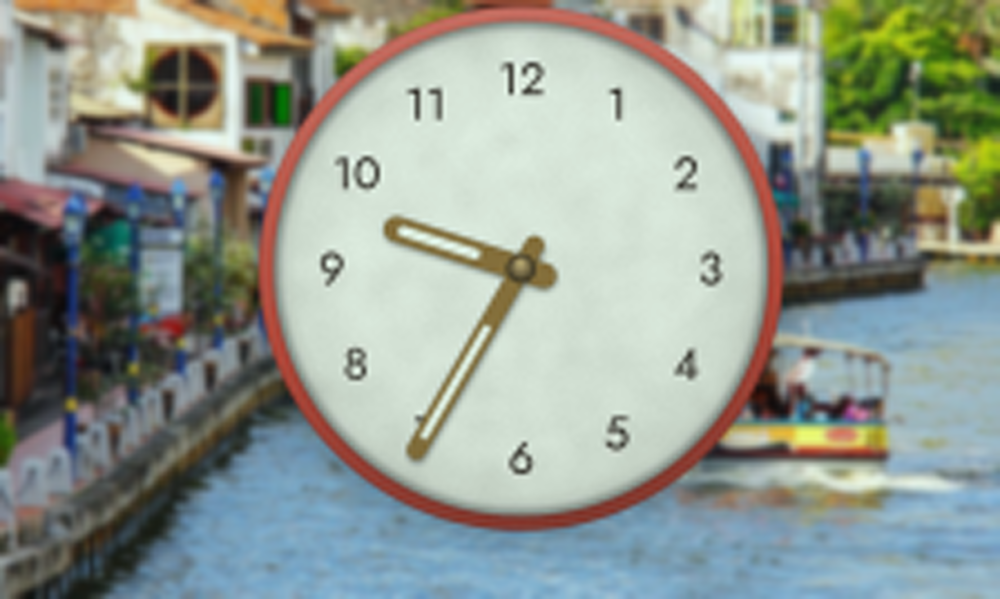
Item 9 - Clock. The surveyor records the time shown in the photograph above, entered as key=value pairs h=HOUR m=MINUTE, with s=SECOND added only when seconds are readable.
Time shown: h=9 m=35
